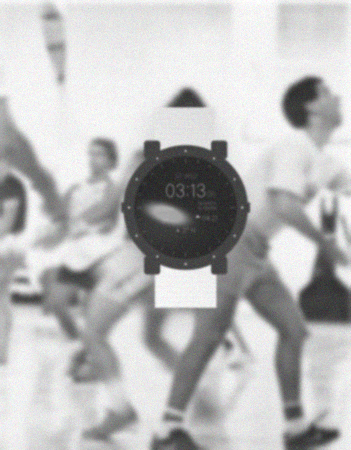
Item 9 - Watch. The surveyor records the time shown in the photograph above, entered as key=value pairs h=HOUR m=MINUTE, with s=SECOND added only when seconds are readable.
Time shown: h=3 m=13
